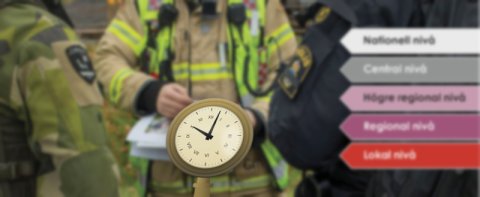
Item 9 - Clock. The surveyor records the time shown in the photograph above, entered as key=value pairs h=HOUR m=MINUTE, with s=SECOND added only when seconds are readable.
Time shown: h=10 m=3
